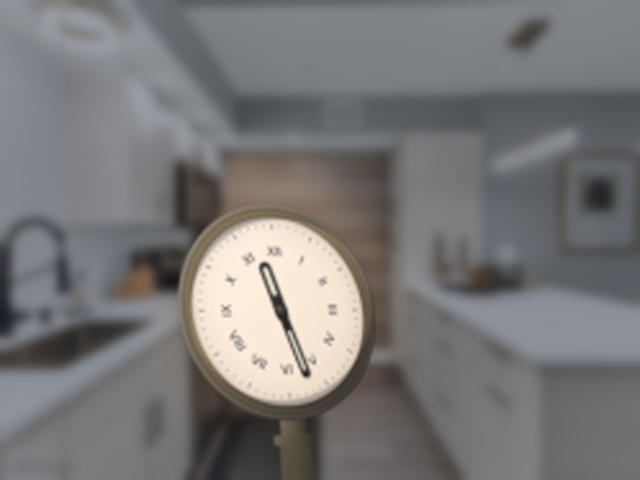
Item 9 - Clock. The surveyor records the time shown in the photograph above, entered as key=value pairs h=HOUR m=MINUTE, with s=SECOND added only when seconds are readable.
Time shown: h=11 m=27
